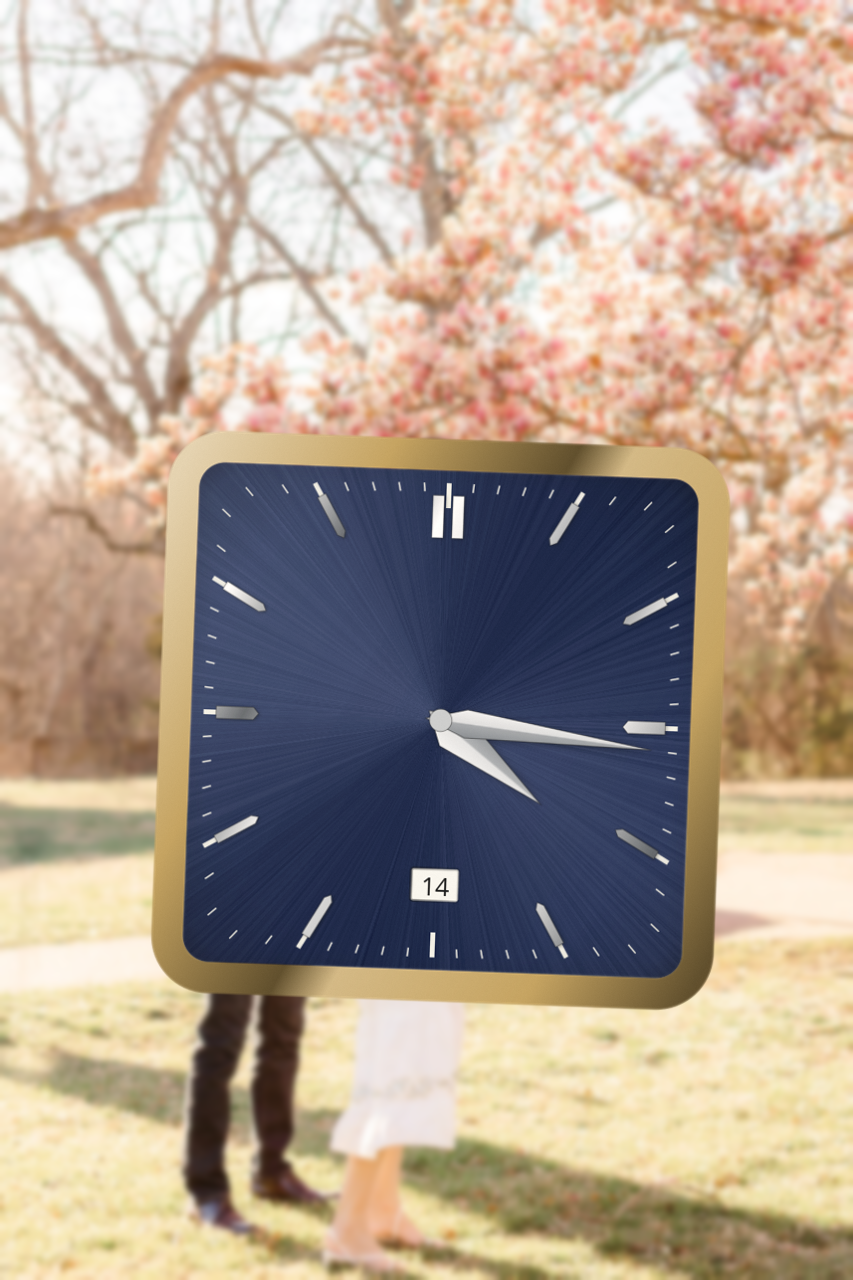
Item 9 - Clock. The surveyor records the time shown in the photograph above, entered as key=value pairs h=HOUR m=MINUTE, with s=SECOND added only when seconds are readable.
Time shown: h=4 m=16
